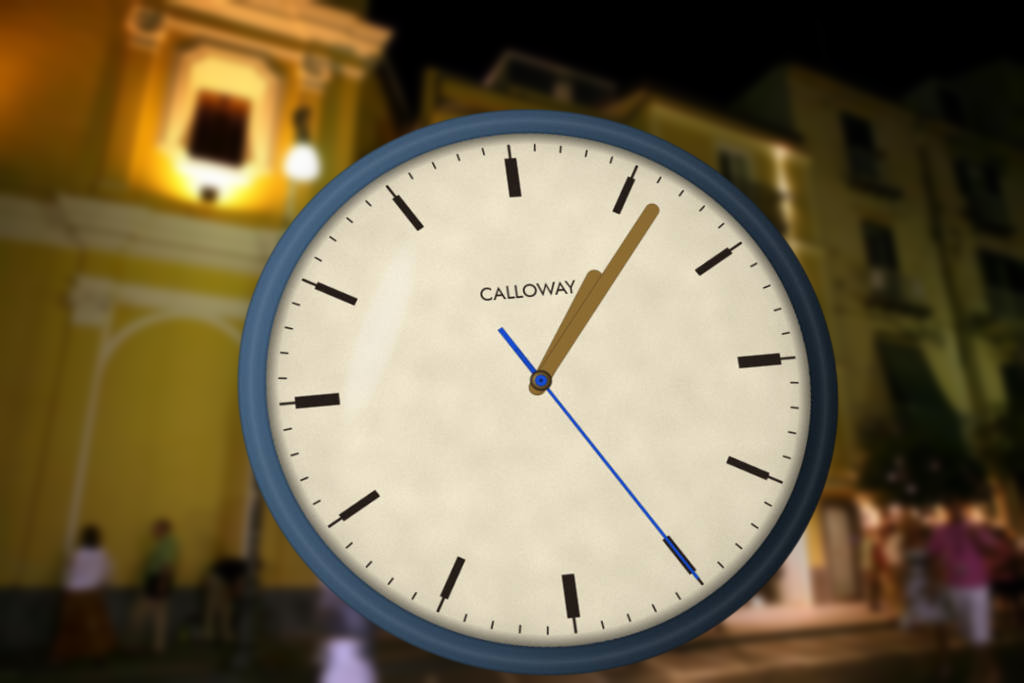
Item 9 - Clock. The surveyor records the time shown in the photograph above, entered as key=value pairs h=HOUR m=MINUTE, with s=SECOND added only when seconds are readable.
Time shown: h=1 m=6 s=25
